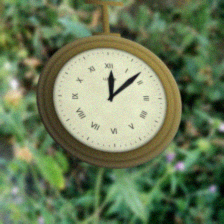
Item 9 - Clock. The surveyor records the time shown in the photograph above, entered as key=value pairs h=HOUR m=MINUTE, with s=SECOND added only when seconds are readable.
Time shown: h=12 m=8
